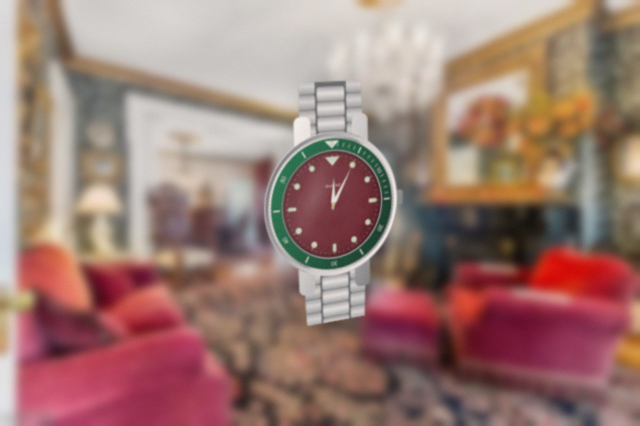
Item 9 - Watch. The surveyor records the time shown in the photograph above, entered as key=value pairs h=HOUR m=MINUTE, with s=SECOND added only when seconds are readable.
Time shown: h=12 m=5
